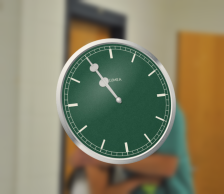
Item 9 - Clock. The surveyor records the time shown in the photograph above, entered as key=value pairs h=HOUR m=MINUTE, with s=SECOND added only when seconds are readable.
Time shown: h=10 m=55
